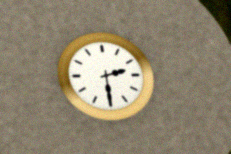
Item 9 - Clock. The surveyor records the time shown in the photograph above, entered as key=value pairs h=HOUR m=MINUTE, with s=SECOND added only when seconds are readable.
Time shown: h=2 m=30
